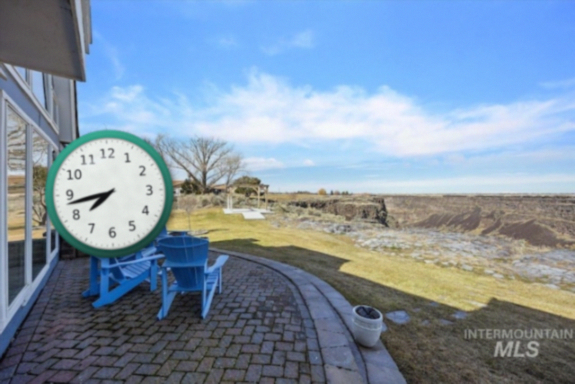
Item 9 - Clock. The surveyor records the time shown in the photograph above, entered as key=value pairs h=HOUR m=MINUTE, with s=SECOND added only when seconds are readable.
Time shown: h=7 m=43
